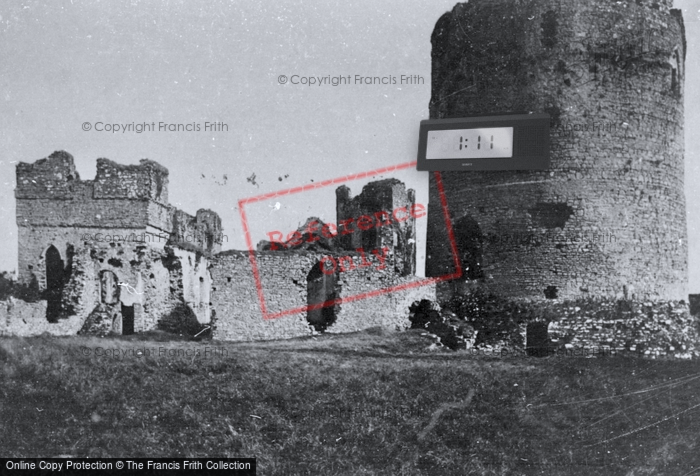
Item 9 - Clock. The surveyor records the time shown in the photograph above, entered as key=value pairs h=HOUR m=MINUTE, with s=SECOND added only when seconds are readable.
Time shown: h=1 m=11
